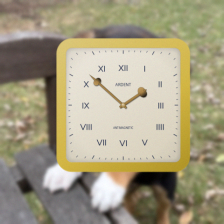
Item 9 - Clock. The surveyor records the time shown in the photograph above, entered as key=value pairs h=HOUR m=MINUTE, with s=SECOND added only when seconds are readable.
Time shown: h=1 m=52
